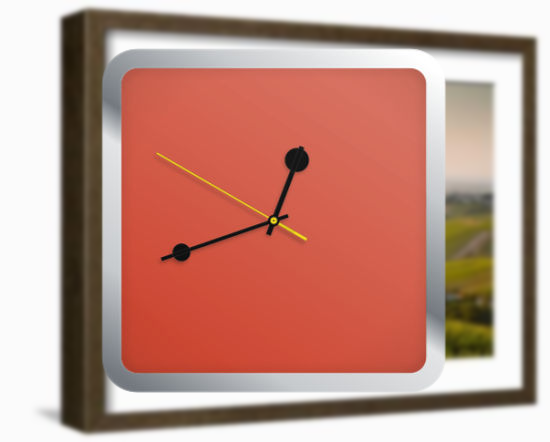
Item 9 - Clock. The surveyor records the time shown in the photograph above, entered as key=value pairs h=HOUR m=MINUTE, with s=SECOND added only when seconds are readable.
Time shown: h=12 m=41 s=50
